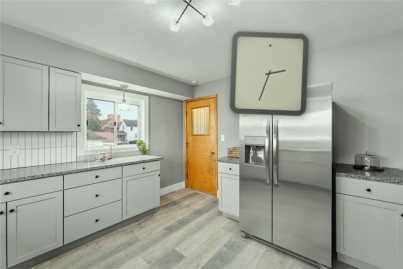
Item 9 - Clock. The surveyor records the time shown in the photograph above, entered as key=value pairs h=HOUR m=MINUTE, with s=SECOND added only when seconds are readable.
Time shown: h=2 m=33
